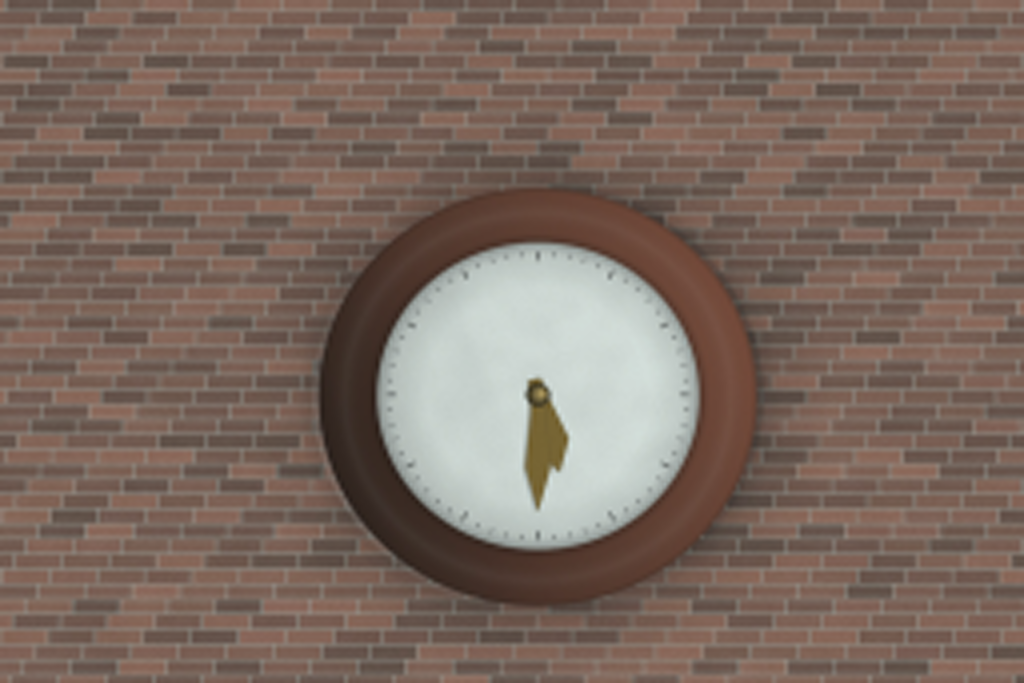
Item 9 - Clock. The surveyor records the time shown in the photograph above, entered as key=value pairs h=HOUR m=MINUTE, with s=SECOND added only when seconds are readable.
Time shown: h=5 m=30
